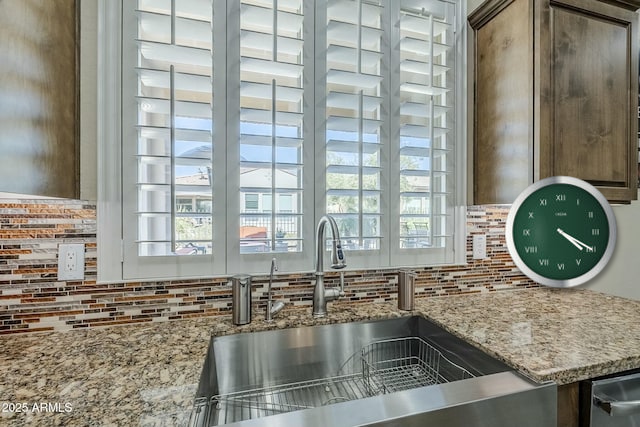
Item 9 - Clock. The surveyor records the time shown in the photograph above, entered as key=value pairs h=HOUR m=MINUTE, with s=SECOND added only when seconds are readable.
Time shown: h=4 m=20
